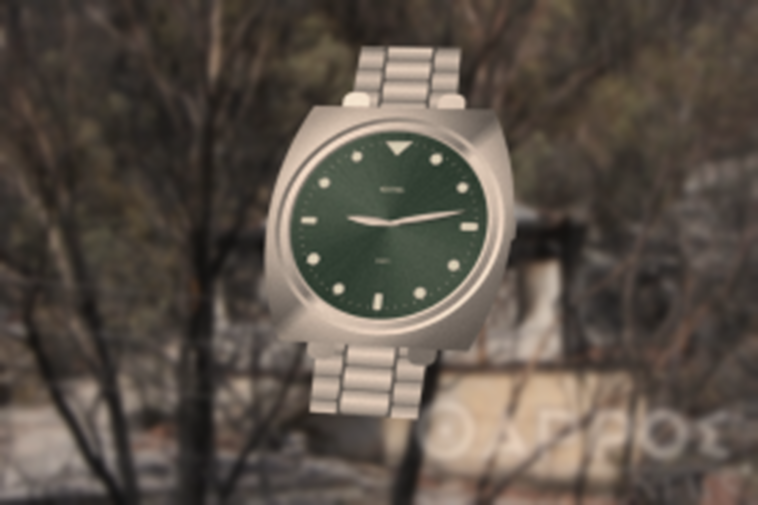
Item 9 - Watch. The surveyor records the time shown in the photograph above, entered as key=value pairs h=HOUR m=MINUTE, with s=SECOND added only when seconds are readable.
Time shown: h=9 m=13
